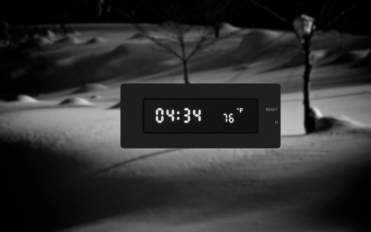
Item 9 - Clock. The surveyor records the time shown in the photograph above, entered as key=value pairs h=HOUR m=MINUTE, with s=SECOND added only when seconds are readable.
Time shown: h=4 m=34
